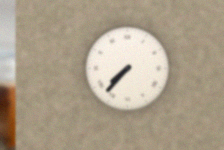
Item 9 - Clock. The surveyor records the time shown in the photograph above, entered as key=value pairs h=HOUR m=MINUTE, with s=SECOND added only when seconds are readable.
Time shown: h=7 m=37
